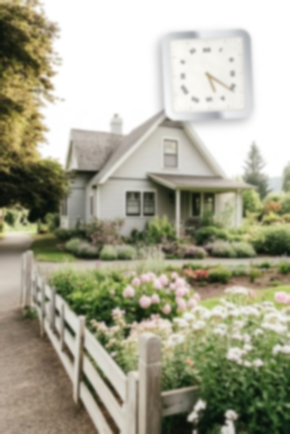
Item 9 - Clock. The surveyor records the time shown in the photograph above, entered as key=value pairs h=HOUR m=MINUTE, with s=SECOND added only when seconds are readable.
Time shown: h=5 m=21
